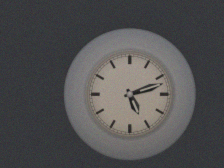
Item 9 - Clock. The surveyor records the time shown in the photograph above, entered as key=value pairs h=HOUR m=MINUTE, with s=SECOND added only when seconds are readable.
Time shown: h=5 m=12
